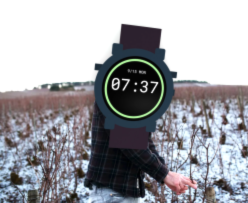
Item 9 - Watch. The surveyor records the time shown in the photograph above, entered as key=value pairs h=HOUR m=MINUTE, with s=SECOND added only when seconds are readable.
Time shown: h=7 m=37
